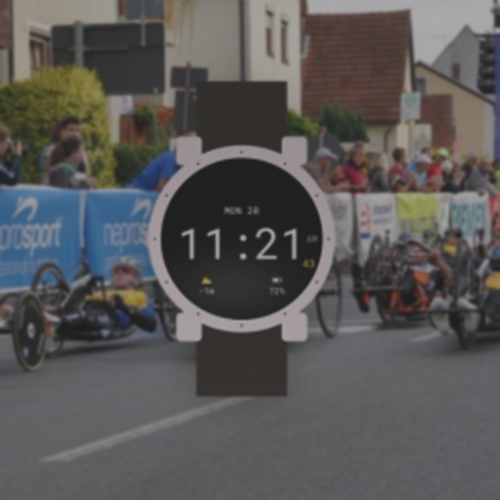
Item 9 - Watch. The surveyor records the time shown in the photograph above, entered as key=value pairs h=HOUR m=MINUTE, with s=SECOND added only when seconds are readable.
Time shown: h=11 m=21
